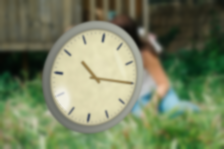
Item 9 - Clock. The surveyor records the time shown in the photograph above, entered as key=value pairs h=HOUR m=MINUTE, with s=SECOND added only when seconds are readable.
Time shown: h=10 m=15
